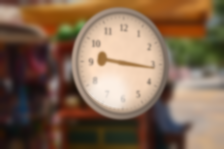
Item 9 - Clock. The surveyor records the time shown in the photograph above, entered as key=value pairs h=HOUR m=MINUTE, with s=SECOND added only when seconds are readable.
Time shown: h=9 m=16
